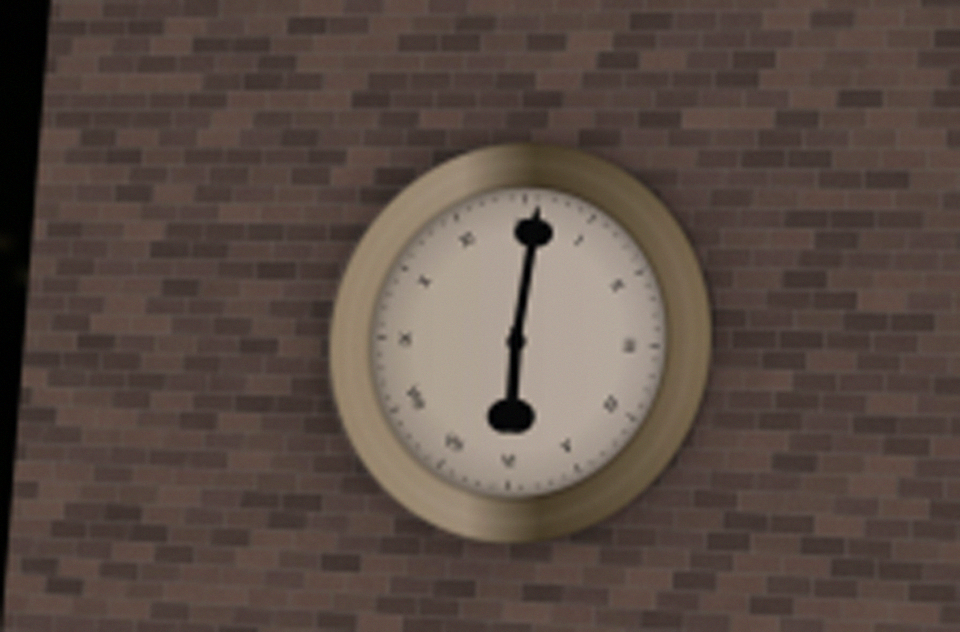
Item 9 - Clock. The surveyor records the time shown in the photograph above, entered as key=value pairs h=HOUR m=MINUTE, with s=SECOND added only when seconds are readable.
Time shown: h=6 m=1
